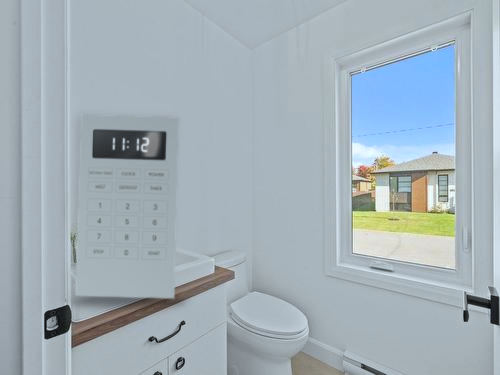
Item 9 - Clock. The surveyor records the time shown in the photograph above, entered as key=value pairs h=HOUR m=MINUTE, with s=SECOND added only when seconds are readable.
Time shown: h=11 m=12
